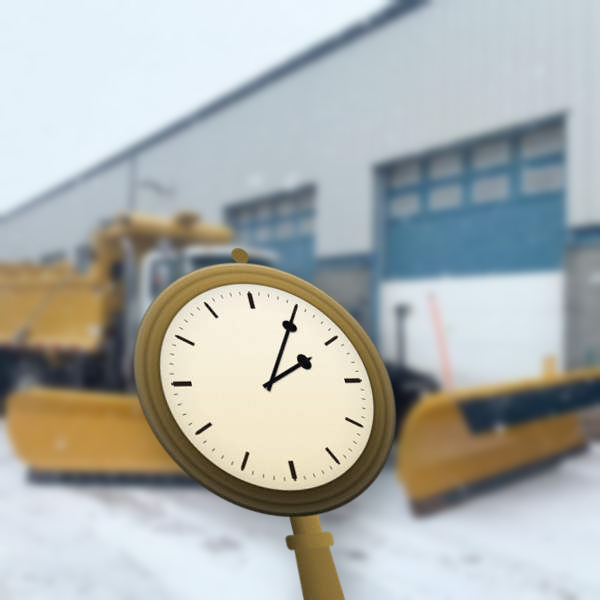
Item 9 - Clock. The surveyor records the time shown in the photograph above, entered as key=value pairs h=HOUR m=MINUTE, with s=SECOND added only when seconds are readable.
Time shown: h=2 m=5
